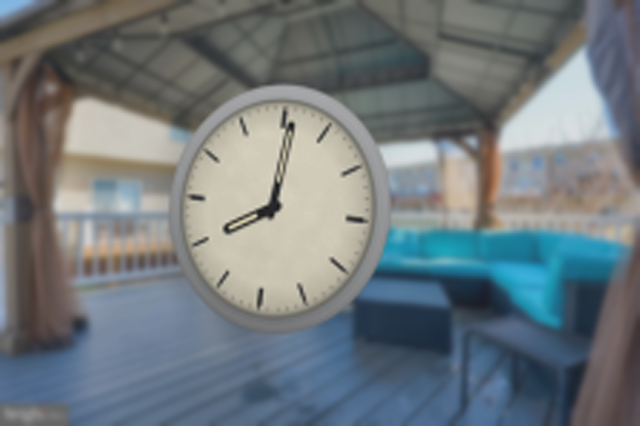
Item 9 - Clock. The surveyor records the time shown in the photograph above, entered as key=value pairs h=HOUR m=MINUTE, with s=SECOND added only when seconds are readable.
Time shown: h=8 m=1
